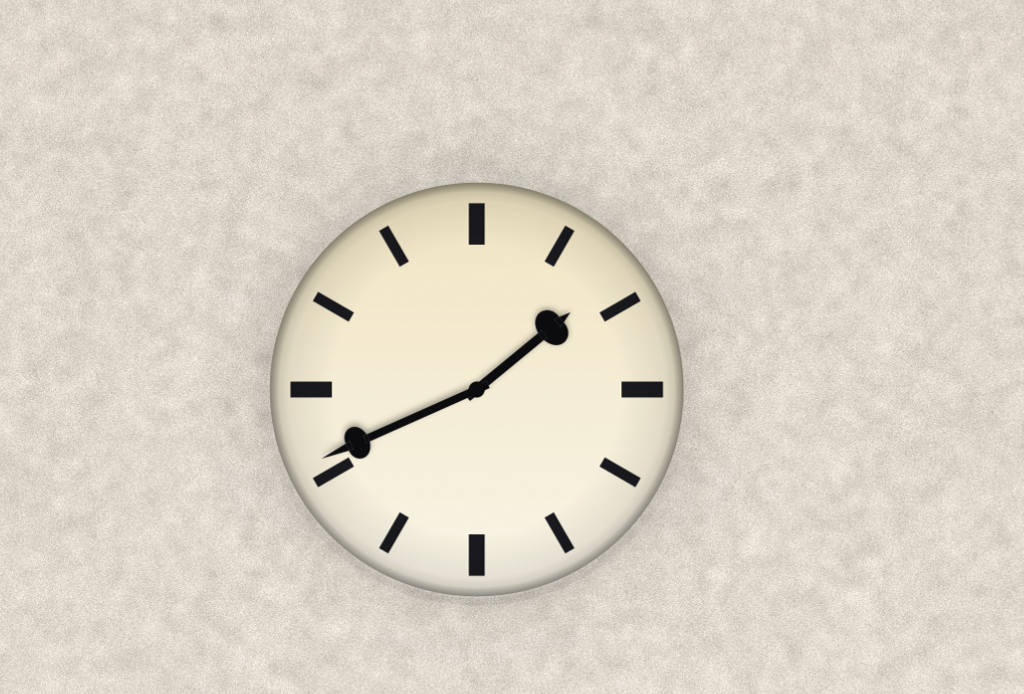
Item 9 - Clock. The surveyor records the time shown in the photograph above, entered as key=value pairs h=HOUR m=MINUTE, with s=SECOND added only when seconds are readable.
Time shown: h=1 m=41
